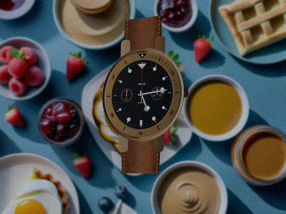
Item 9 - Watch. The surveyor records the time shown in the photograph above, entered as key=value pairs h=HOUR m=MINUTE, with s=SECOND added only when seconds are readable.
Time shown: h=5 m=14
